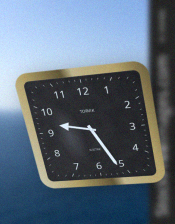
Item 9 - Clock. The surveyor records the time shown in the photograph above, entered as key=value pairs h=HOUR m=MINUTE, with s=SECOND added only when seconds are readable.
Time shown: h=9 m=26
